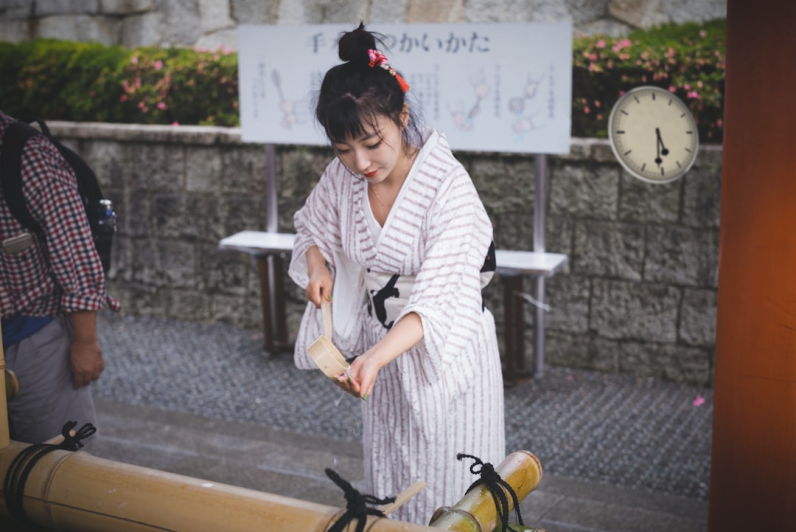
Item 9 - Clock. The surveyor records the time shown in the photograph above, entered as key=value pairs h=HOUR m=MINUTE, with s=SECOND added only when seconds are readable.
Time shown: h=5 m=31
